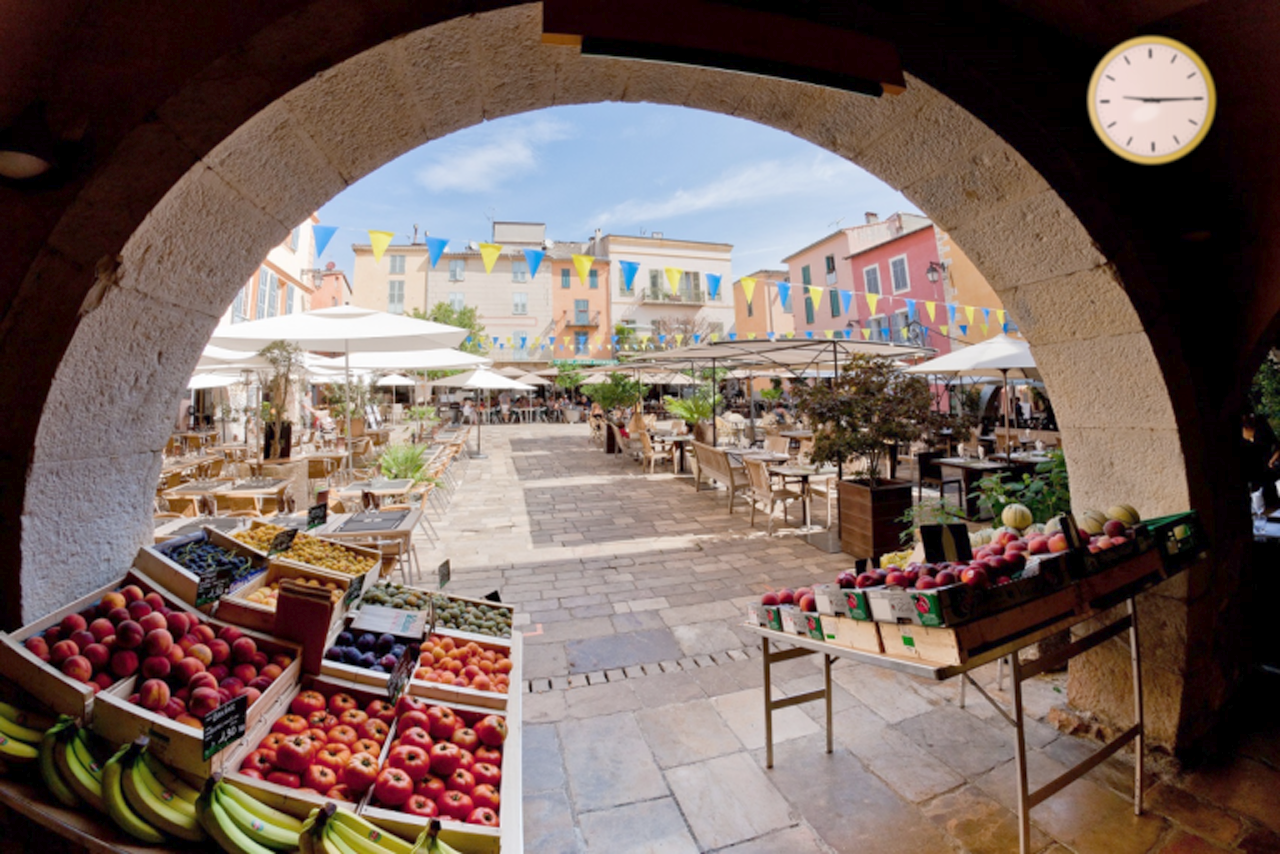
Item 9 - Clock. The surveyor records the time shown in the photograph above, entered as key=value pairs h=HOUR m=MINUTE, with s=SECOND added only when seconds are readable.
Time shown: h=9 m=15
